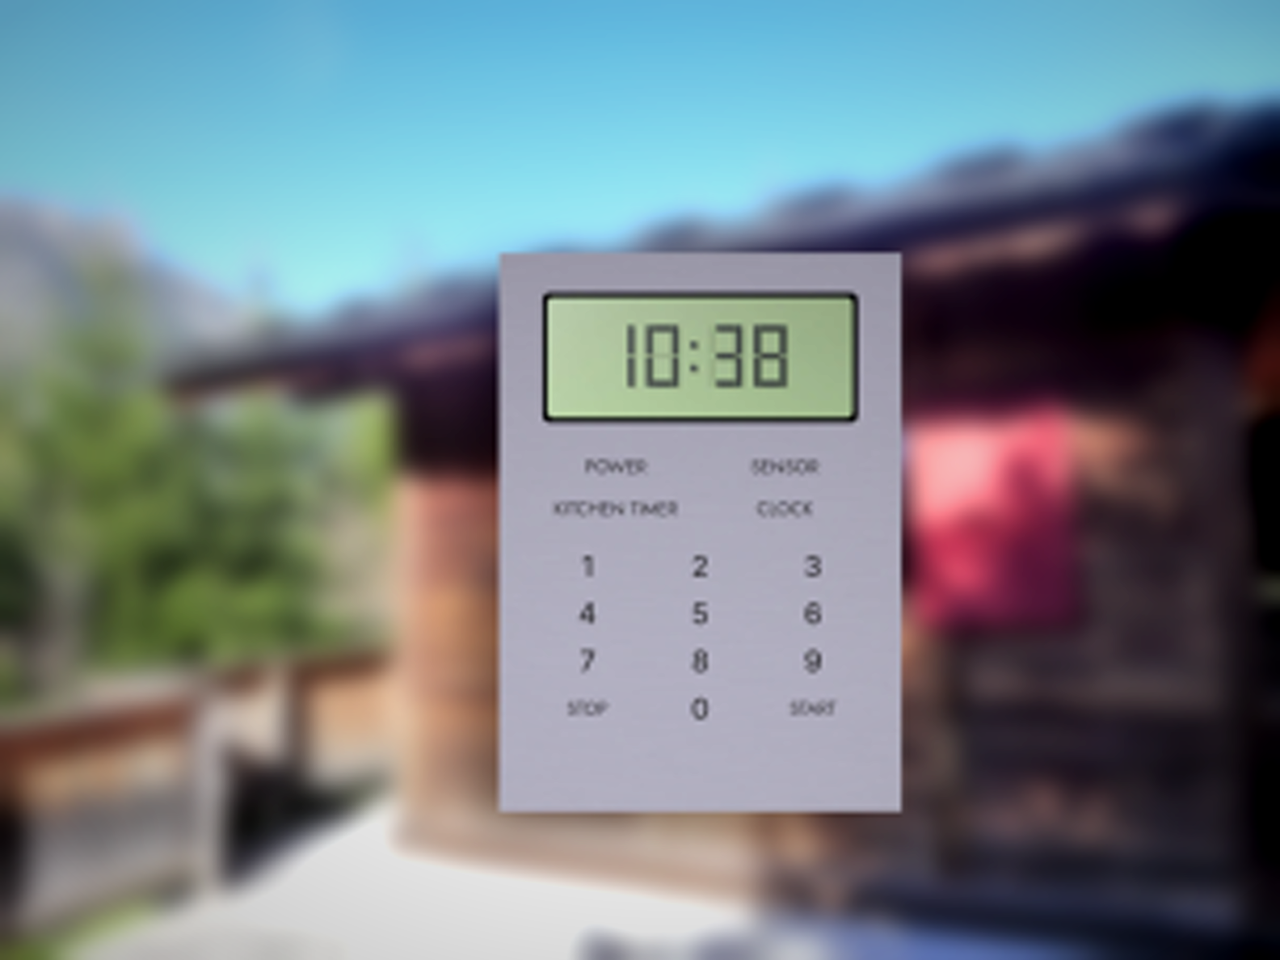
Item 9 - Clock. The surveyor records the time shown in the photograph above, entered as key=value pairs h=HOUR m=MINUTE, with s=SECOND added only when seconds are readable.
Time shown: h=10 m=38
